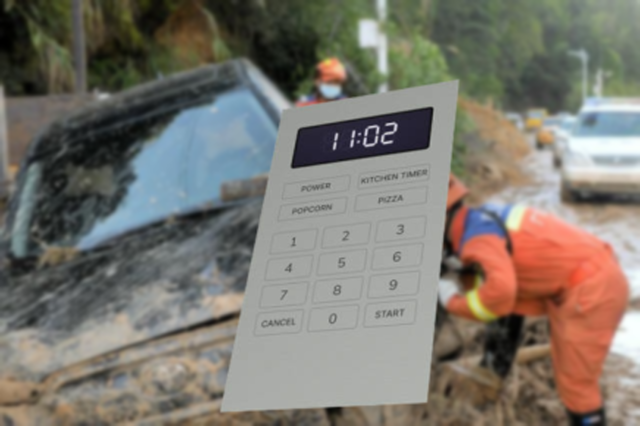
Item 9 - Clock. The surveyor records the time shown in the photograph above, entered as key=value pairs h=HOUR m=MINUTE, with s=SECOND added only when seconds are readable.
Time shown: h=11 m=2
